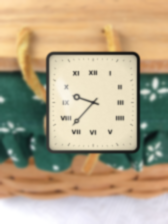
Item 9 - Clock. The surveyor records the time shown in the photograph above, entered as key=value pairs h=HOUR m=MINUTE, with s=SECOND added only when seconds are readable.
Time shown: h=9 m=37
